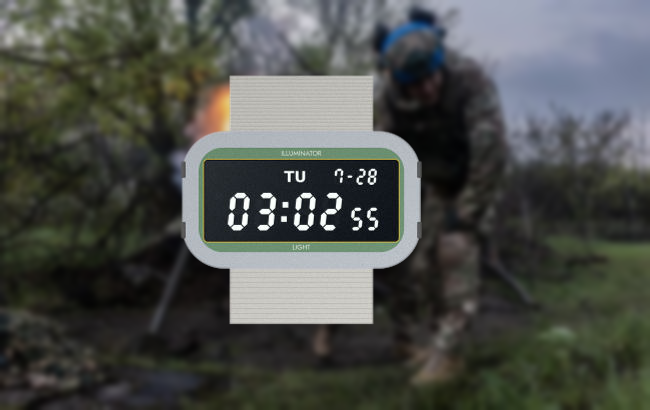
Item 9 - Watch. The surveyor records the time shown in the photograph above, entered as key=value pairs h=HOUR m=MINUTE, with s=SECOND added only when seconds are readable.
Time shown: h=3 m=2 s=55
